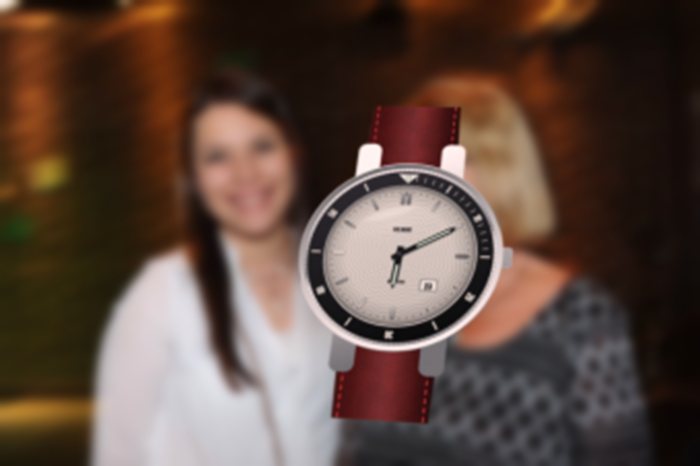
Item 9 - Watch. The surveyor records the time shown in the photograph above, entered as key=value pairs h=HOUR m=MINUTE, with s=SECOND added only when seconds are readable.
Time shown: h=6 m=10
